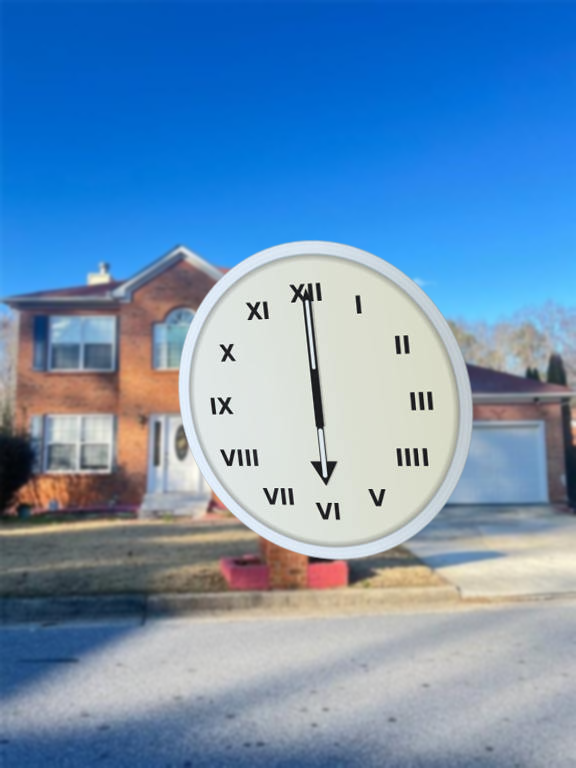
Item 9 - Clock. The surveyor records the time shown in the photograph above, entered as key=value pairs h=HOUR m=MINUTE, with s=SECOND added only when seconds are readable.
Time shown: h=6 m=0
